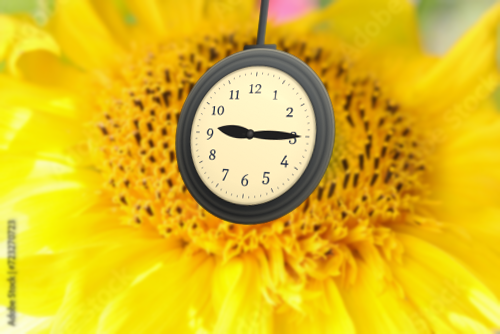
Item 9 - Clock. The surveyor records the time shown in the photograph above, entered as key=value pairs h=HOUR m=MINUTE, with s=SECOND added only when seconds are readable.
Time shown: h=9 m=15
